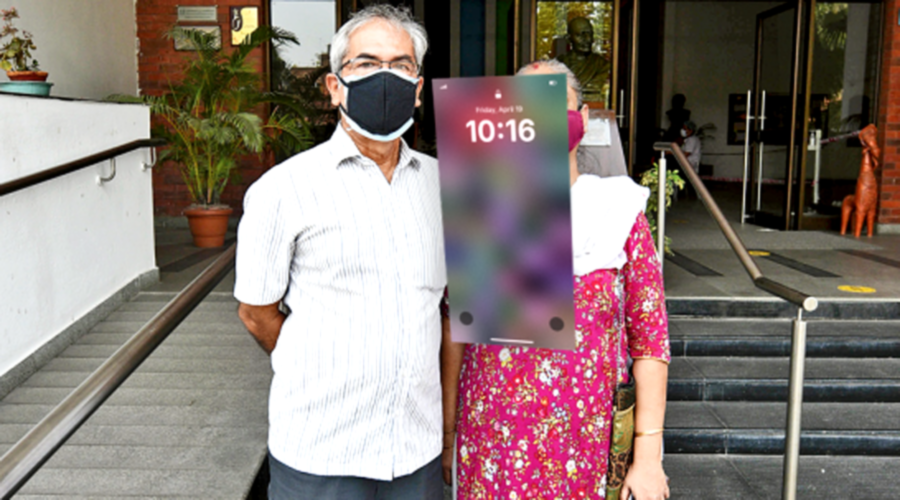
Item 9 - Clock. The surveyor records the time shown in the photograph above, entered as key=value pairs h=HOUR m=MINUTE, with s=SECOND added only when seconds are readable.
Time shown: h=10 m=16
